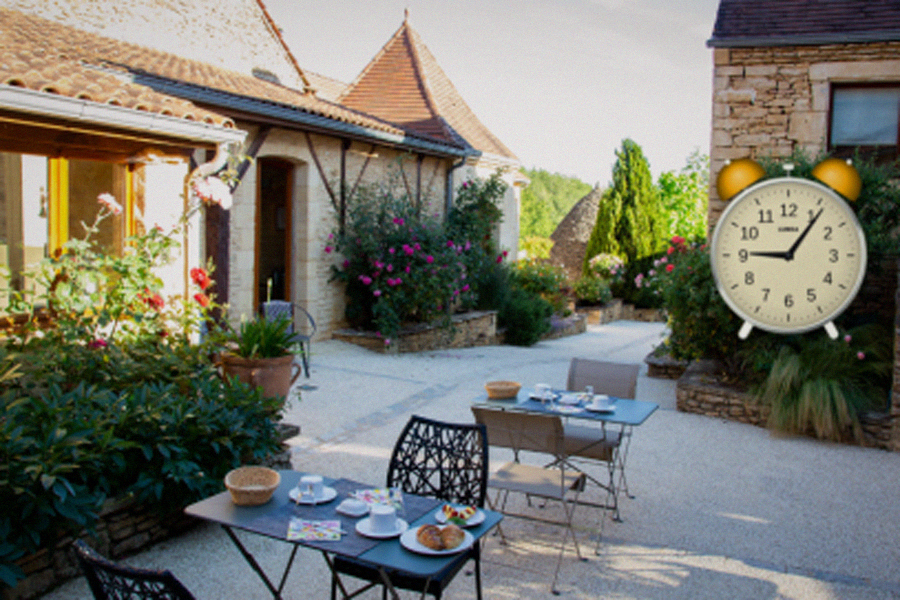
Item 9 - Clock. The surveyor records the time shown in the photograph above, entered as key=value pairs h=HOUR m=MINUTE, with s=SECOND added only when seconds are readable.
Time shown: h=9 m=6
